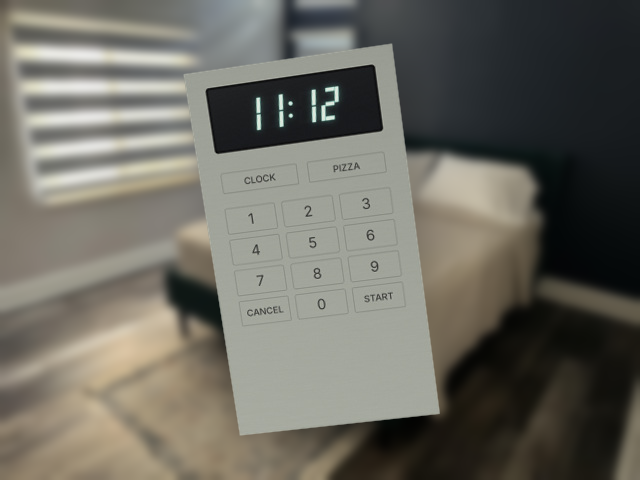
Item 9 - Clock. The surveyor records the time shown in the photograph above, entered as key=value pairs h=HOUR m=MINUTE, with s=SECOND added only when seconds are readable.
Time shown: h=11 m=12
